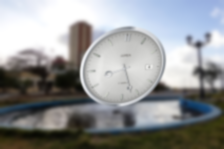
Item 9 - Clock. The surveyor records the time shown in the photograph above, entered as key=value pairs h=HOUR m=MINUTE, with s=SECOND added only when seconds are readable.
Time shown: h=8 m=27
